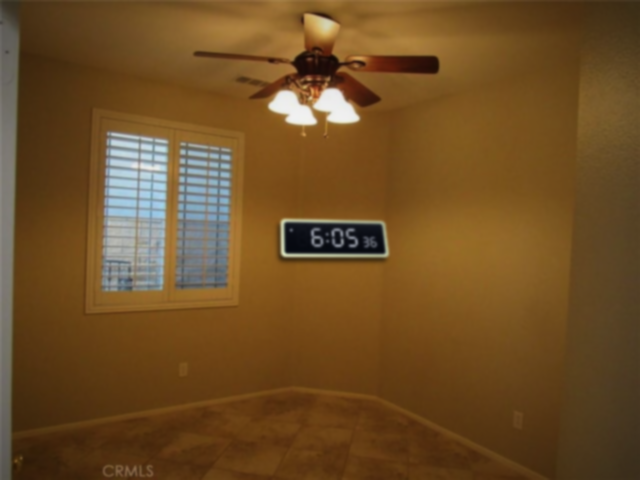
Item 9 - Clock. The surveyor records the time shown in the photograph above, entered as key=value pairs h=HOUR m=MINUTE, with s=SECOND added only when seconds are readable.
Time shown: h=6 m=5
